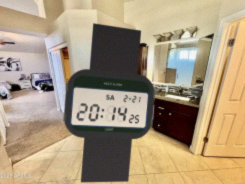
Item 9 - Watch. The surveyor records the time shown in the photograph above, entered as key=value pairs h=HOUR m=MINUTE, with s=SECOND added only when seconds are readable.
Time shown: h=20 m=14
